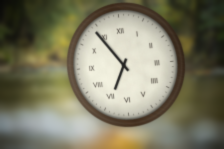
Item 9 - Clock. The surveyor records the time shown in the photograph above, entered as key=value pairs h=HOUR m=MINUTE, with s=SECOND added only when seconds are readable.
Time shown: h=6 m=54
